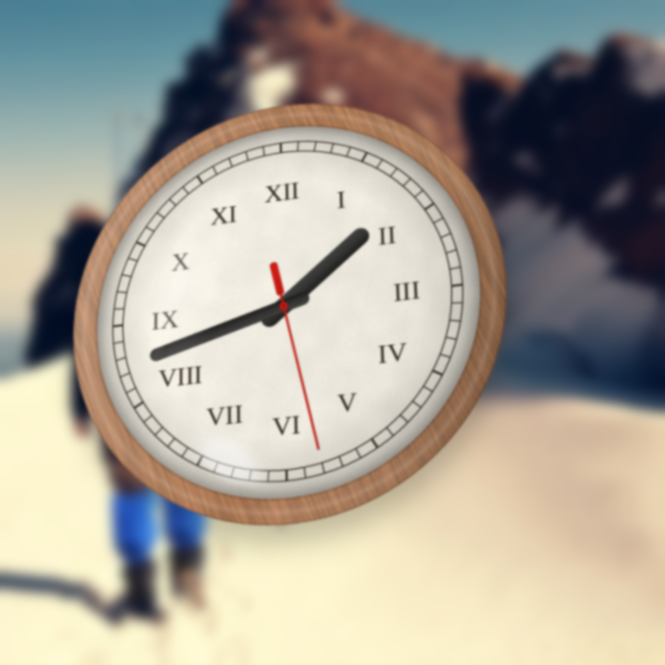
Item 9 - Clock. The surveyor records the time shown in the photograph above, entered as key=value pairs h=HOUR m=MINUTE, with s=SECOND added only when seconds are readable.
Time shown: h=1 m=42 s=28
